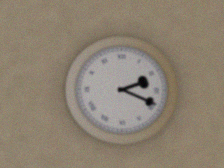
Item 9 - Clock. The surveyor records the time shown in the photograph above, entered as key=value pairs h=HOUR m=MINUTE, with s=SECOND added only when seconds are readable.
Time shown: h=2 m=19
